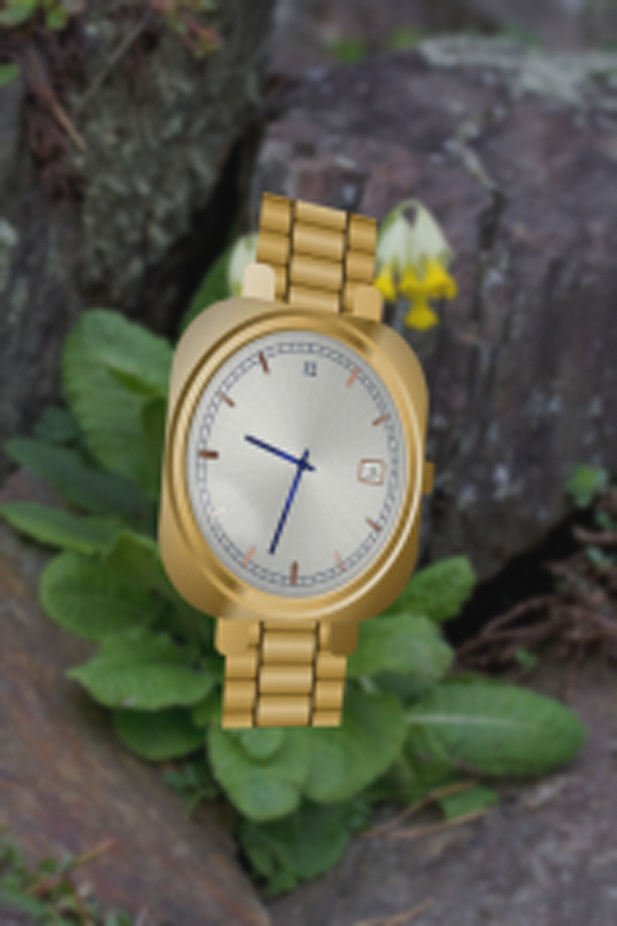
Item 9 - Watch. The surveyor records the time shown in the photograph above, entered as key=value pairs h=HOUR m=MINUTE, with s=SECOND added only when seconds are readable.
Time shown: h=9 m=33
